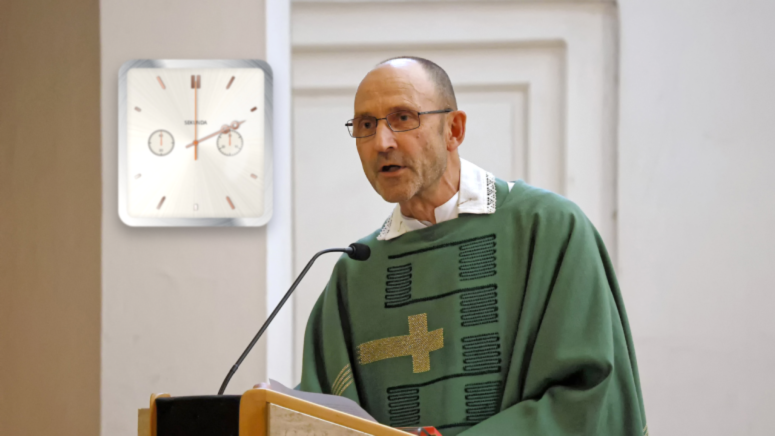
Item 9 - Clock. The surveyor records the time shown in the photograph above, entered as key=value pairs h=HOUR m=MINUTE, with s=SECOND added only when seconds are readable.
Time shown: h=2 m=11
